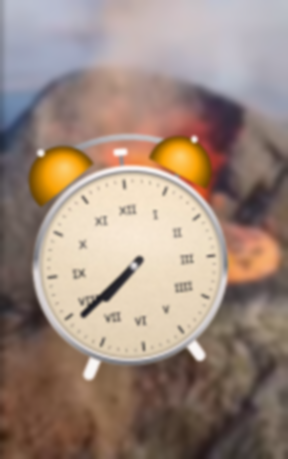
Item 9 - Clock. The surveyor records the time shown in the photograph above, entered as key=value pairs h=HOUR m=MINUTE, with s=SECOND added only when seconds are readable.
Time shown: h=7 m=39
